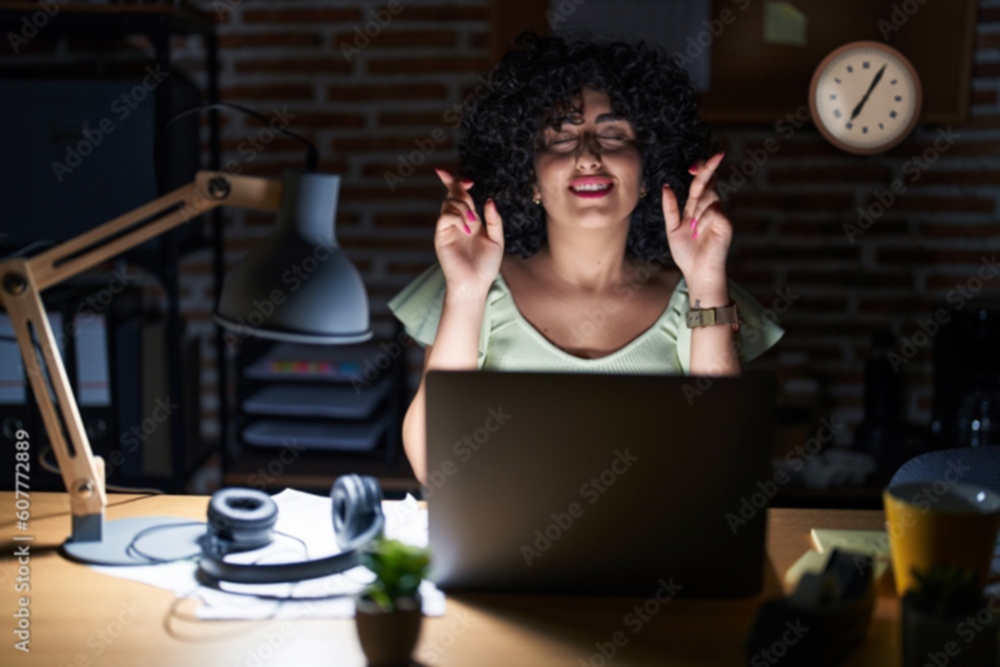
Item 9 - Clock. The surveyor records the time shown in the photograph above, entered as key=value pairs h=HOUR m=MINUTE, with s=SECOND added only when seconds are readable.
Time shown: h=7 m=5
